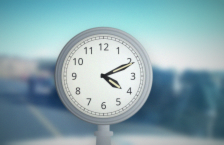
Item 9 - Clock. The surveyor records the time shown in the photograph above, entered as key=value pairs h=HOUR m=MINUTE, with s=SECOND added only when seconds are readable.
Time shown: h=4 m=11
